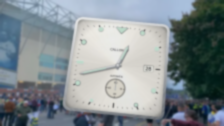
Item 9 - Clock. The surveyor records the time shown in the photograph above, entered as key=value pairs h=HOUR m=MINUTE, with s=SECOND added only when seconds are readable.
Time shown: h=12 m=42
